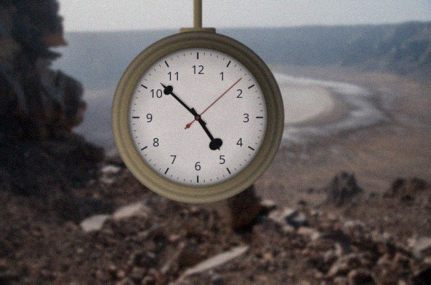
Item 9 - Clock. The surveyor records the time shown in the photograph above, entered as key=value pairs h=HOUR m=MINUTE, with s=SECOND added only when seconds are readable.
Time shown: h=4 m=52 s=8
